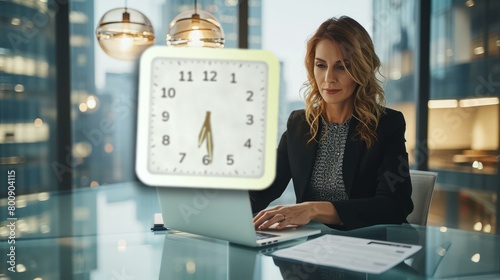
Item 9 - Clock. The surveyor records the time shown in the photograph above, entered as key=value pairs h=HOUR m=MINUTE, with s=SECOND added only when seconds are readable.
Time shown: h=6 m=29
